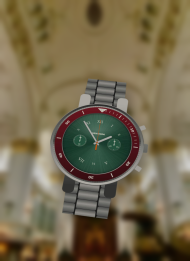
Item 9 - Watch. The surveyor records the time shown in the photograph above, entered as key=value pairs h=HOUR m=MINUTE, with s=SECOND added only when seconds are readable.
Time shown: h=1 m=54
